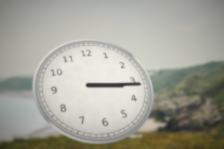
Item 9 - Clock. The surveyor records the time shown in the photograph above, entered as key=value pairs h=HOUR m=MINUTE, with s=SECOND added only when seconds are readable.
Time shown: h=3 m=16
